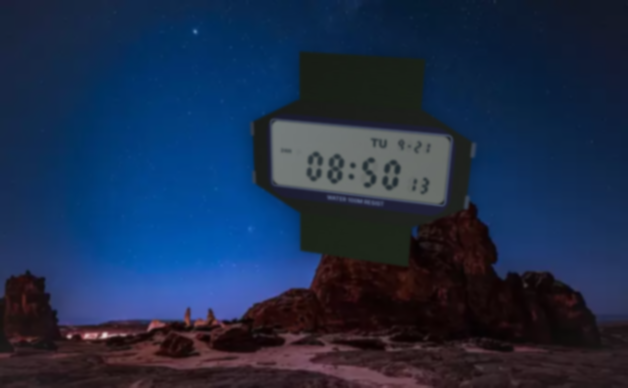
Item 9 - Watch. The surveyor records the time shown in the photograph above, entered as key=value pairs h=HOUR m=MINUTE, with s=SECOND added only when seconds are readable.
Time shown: h=8 m=50 s=13
